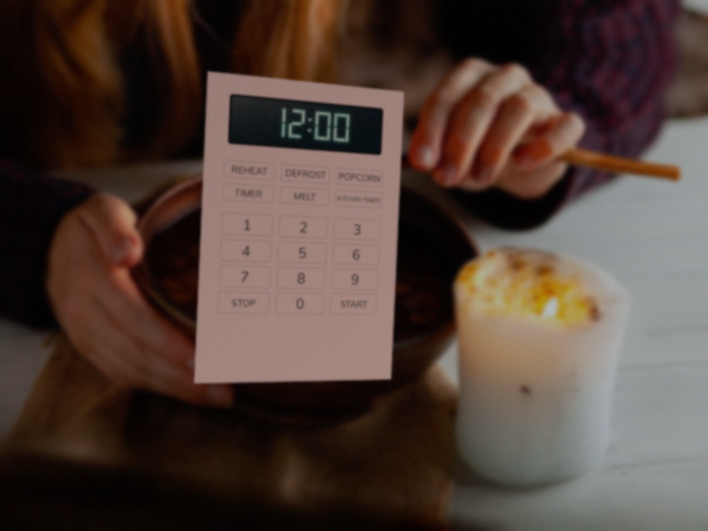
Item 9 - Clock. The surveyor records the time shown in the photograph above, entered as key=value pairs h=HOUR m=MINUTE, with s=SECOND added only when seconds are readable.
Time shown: h=12 m=0
